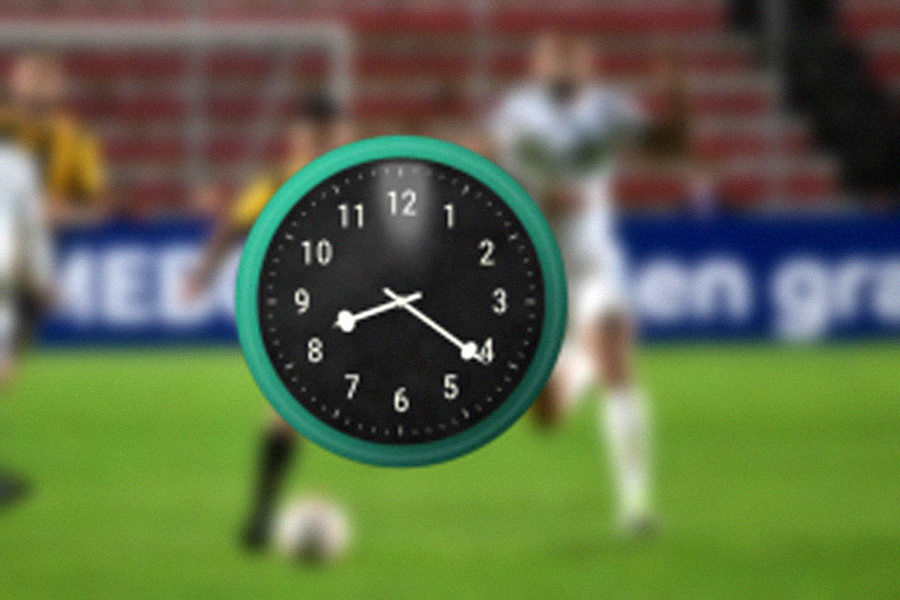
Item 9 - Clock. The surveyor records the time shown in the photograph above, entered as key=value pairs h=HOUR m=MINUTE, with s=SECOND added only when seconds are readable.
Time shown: h=8 m=21
